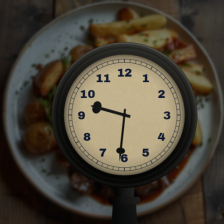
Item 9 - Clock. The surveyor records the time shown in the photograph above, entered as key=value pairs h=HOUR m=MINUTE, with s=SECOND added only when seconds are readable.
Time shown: h=9 m=31
